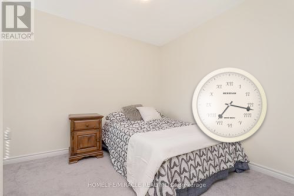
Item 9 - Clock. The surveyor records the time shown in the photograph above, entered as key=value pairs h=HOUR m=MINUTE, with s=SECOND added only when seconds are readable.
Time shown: h=7 m=17
